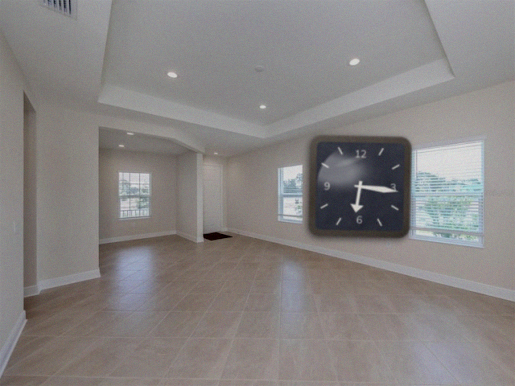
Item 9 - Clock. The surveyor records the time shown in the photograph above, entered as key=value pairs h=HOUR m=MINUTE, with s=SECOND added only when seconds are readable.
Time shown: h=6 m=16
